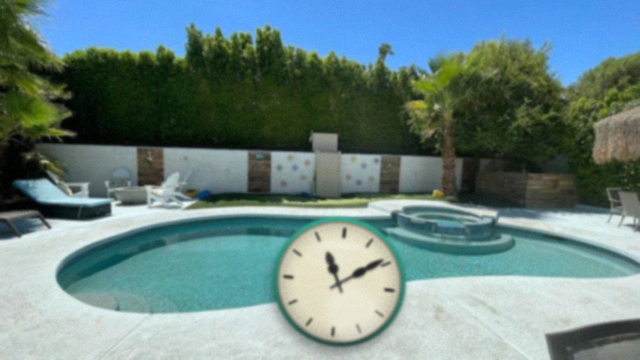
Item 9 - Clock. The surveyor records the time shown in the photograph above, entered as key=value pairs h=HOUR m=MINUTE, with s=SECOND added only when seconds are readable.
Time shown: h=11 m=9
